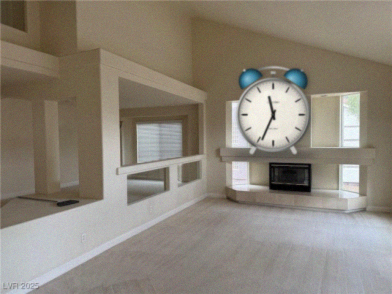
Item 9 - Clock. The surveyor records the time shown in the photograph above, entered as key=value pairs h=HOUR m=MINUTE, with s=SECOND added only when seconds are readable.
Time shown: h=11 m=34
